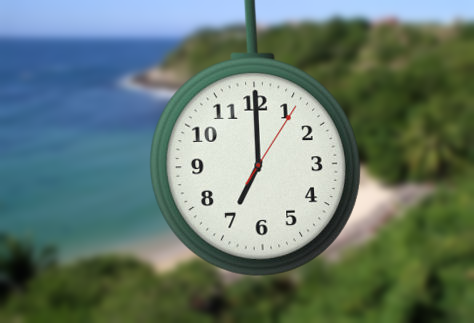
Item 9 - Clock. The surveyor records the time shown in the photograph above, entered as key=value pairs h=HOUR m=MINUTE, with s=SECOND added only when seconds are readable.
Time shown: h=7 m=0 s=6
